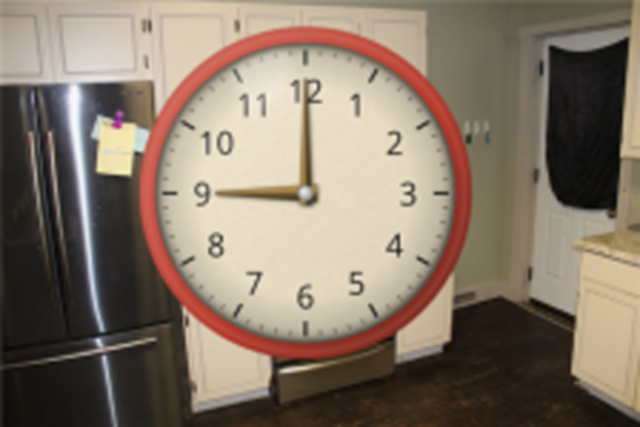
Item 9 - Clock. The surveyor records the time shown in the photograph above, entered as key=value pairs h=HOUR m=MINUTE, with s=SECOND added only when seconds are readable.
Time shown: h=9 m=0
